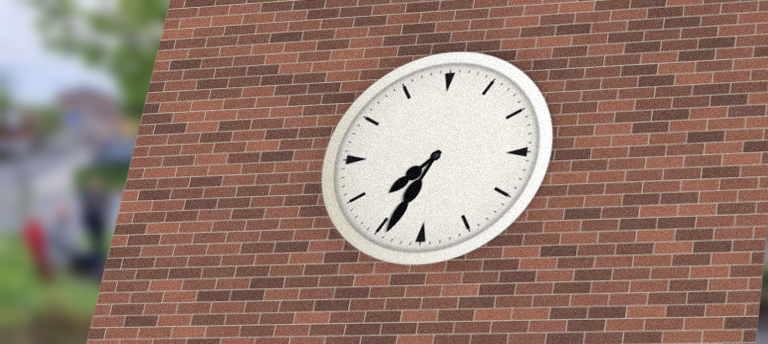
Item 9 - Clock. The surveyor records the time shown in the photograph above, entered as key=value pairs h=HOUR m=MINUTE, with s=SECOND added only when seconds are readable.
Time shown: h=7 m=34
